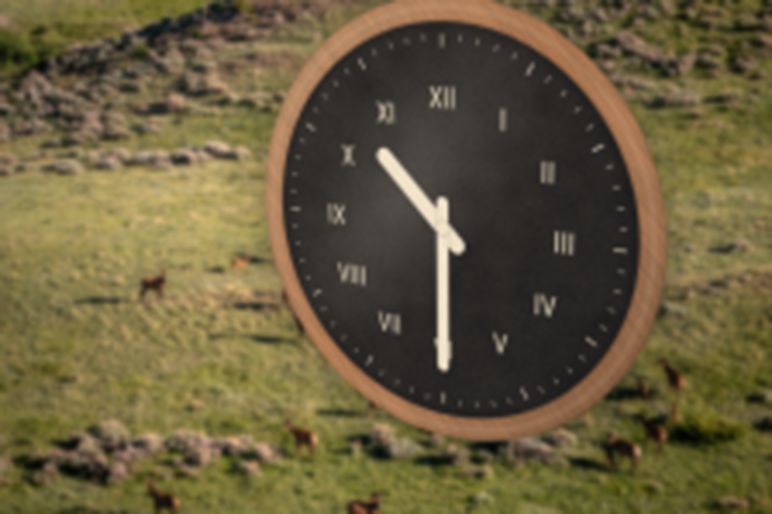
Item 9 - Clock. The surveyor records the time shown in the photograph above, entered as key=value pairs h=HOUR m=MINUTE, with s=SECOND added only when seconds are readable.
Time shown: h=10 m=30
